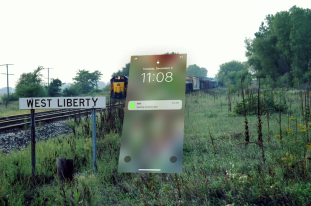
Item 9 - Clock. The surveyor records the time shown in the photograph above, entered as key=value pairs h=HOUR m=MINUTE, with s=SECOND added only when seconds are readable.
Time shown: h=11 m=8
